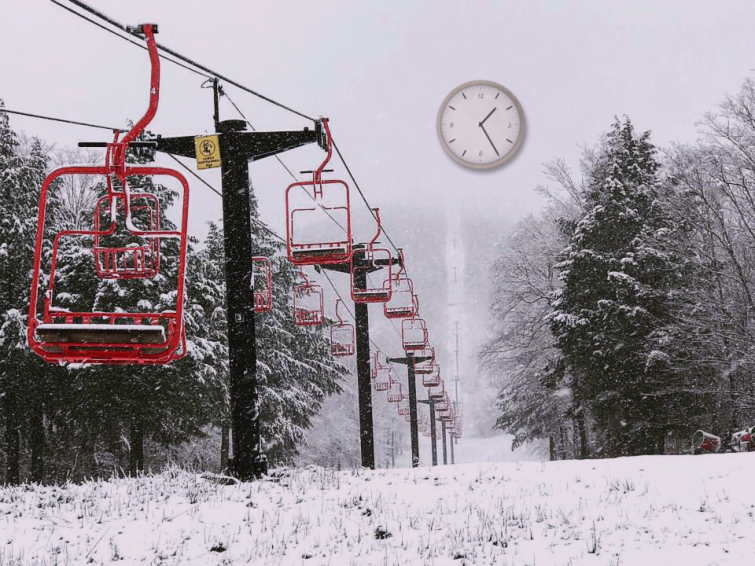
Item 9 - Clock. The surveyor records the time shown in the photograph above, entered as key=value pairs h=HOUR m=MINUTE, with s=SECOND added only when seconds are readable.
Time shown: h=1 m=25
